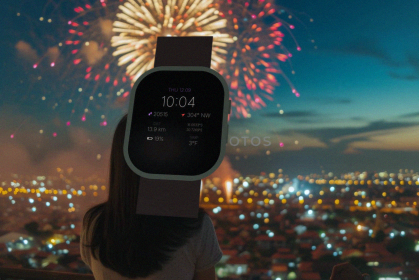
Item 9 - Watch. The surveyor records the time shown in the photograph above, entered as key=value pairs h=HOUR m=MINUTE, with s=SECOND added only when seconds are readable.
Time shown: h=10 m=4
